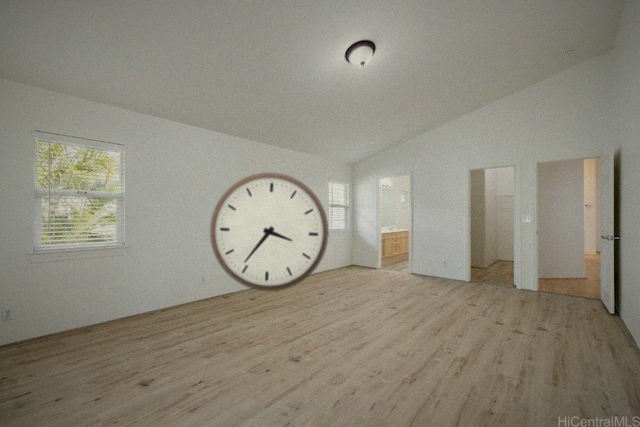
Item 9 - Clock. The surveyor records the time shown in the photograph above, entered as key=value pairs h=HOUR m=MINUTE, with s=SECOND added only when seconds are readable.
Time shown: h=3 m=36
